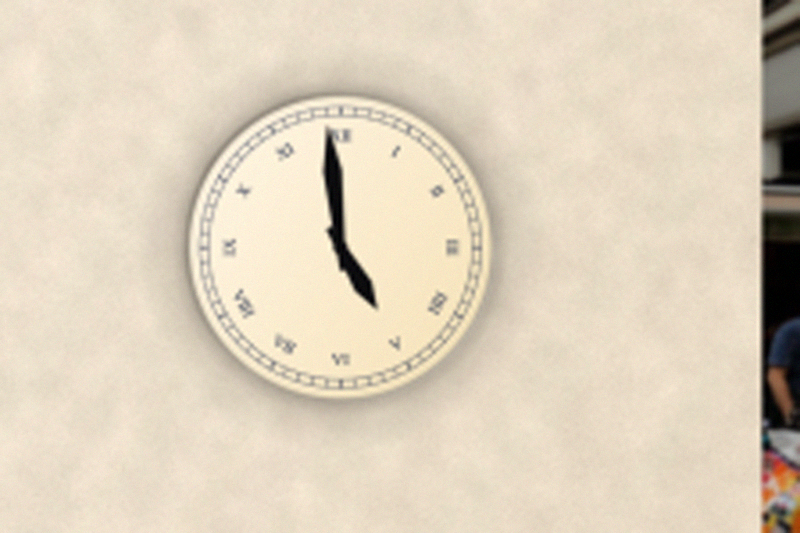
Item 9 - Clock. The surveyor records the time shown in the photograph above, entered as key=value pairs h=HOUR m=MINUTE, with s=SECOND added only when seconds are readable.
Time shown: h=4 m=59
